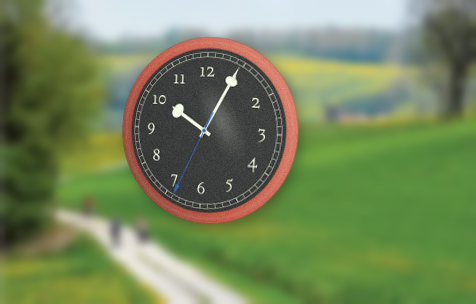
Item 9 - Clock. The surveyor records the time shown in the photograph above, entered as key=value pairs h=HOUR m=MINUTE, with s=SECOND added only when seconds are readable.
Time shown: h=10 m=4 s=34
